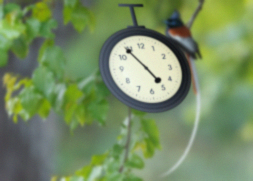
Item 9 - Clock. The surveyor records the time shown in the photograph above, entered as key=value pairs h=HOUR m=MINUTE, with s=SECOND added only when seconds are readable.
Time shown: h=4 m=54
